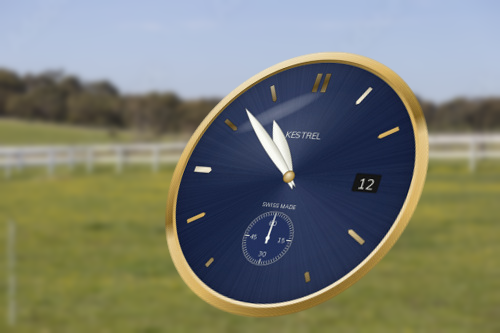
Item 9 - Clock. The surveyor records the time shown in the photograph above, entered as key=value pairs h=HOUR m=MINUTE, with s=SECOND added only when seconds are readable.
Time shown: h=10 m=52
